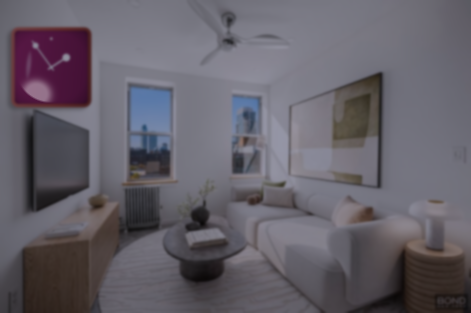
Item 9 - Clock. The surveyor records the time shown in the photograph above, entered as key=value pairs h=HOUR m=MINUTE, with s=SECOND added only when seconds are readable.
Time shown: h=1 m=54
